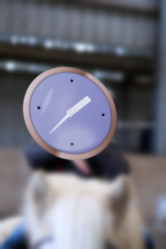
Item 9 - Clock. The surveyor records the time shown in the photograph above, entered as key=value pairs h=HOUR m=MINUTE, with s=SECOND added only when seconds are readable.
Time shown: h=1 m=37
